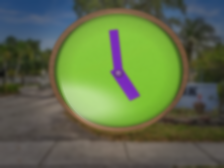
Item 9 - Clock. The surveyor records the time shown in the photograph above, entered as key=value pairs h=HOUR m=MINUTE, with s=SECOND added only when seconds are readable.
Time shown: h=4 m=59
